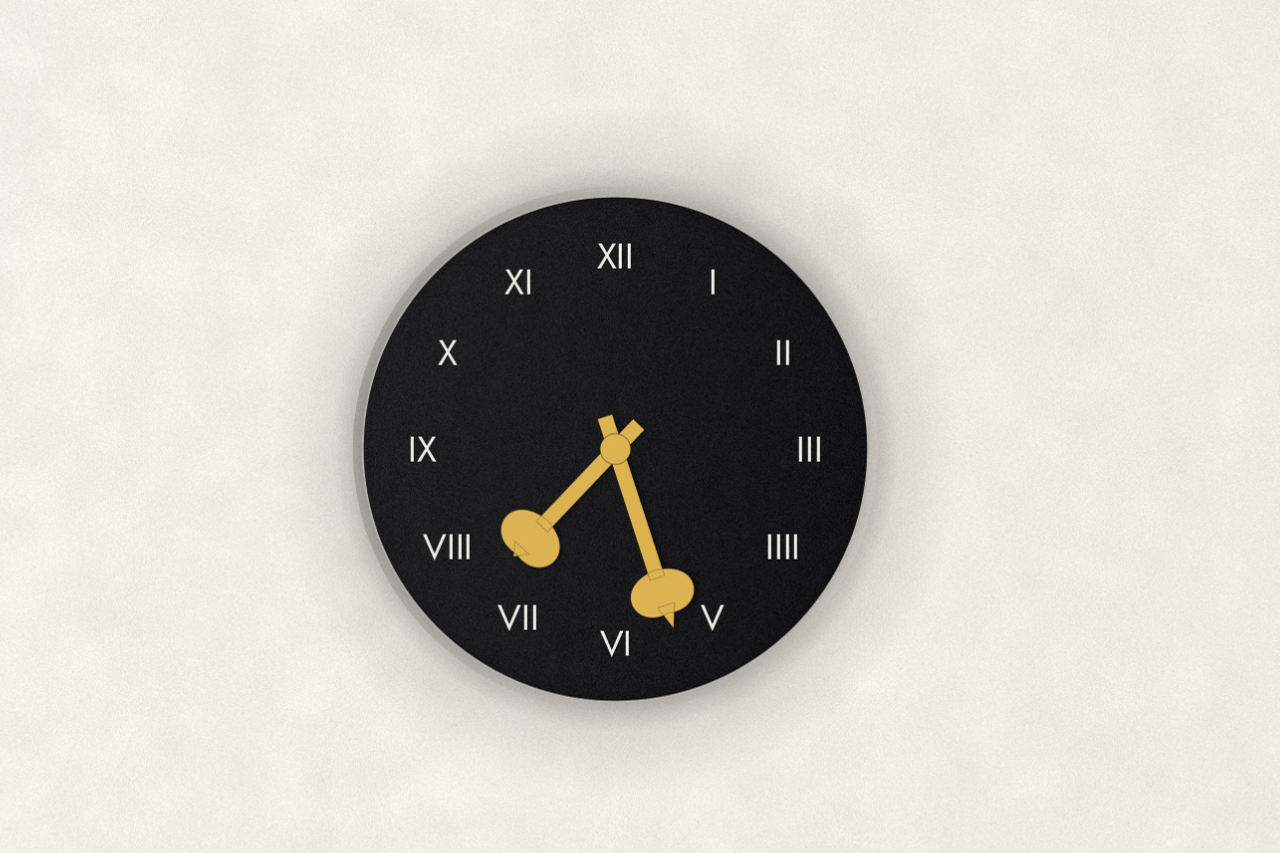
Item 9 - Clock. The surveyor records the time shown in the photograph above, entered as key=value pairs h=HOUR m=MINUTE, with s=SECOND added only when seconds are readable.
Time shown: h=7 m=27
